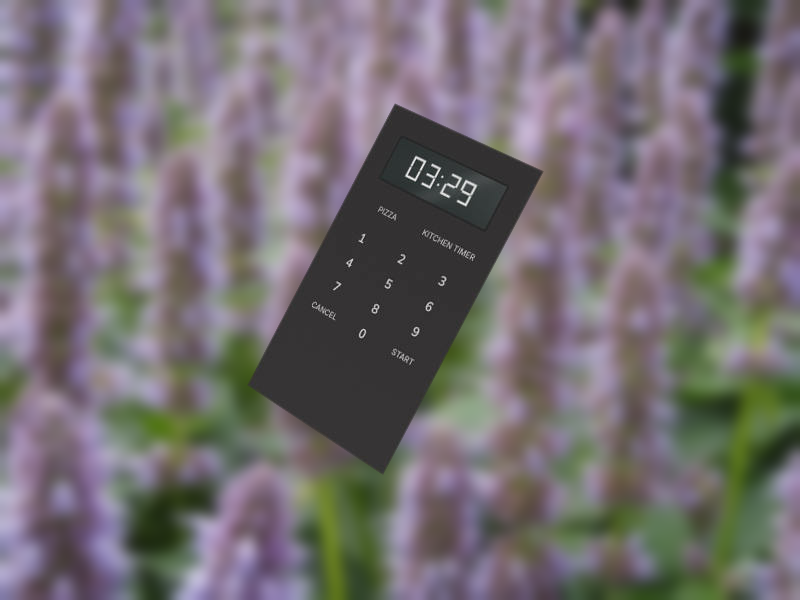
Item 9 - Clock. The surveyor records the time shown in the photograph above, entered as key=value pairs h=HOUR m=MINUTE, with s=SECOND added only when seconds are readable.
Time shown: h=3 m=29
